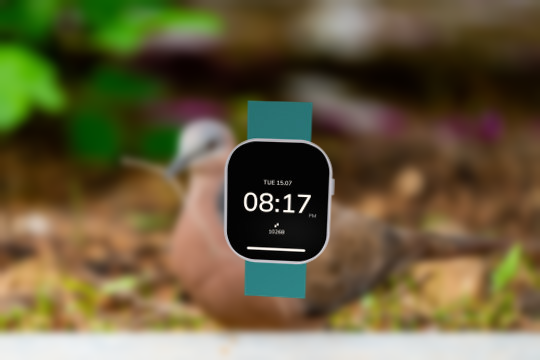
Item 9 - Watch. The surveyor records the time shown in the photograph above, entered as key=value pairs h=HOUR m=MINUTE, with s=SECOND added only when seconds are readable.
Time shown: h=8 m=17
